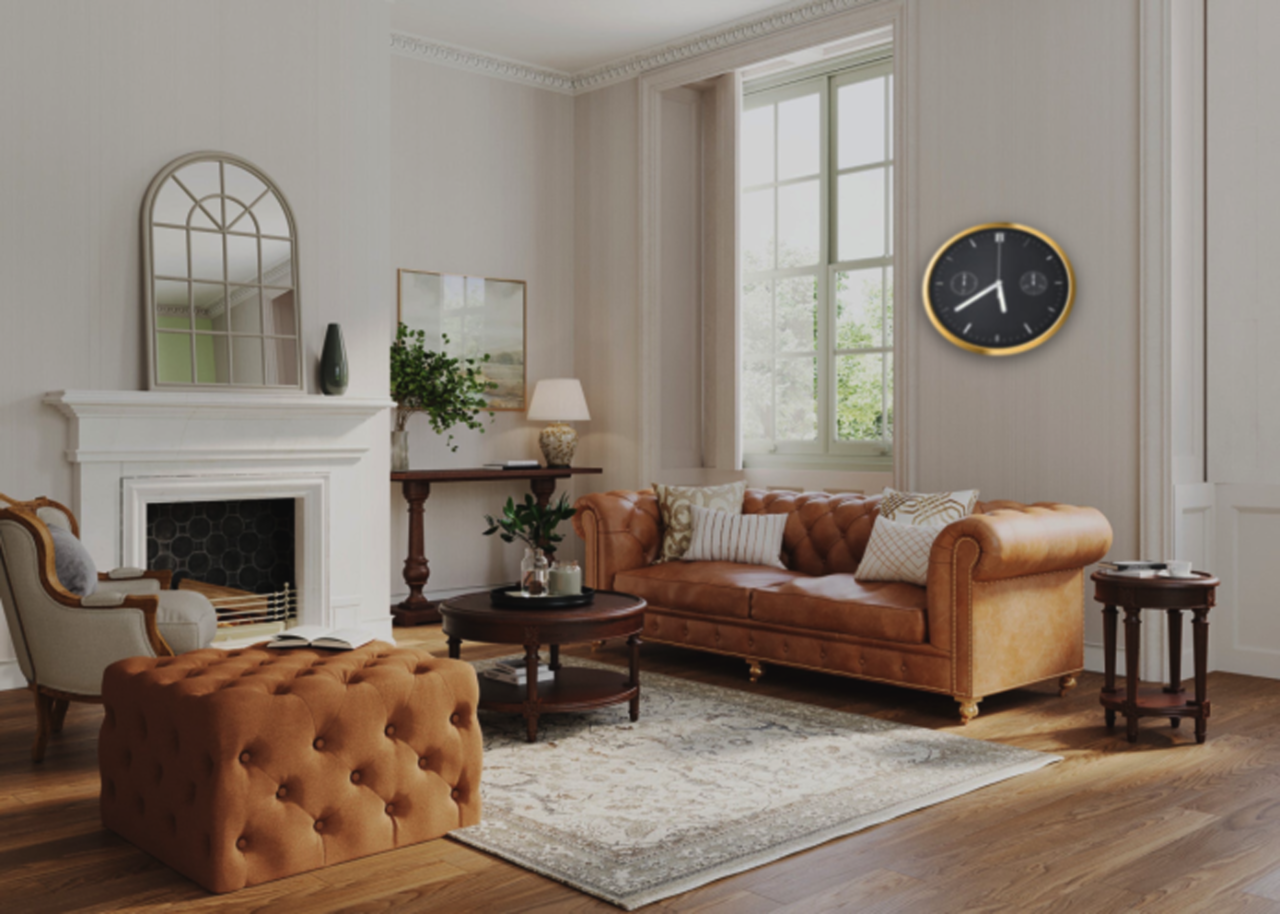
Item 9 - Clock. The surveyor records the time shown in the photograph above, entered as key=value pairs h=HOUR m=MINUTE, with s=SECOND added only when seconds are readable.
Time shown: h=5 m=39
